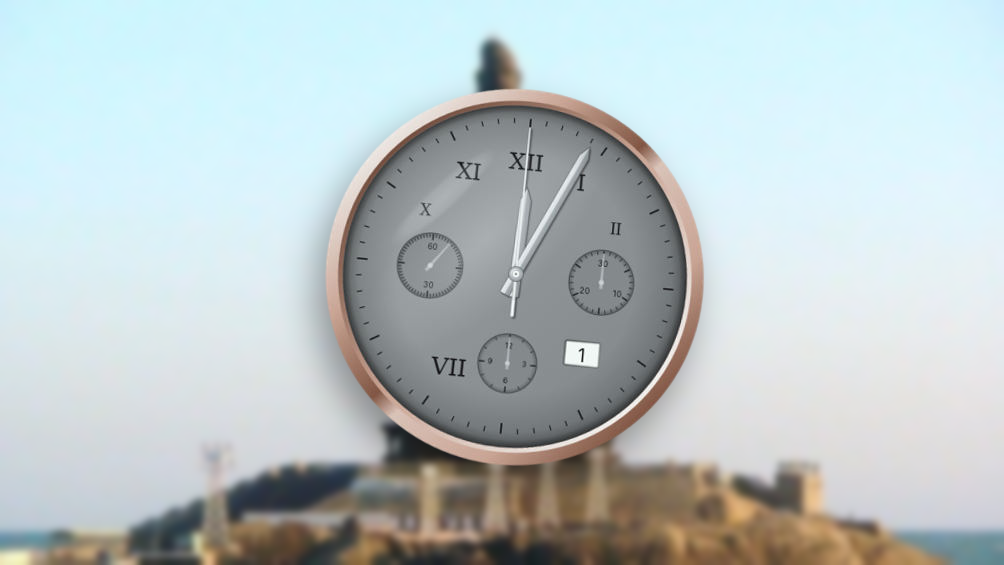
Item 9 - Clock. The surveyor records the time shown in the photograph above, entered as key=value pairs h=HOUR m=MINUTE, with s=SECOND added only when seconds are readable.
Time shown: h=12 m=4 s=6
